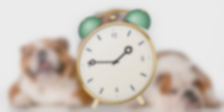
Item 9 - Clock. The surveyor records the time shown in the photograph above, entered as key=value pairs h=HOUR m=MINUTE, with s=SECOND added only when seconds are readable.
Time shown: h=1 m=46
